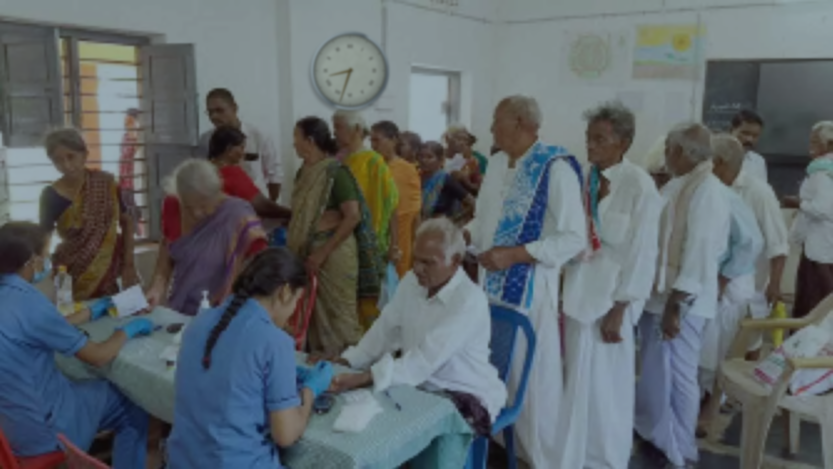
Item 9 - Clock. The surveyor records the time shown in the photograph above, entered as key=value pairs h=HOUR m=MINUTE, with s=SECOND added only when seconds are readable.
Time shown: h=8 m=33
